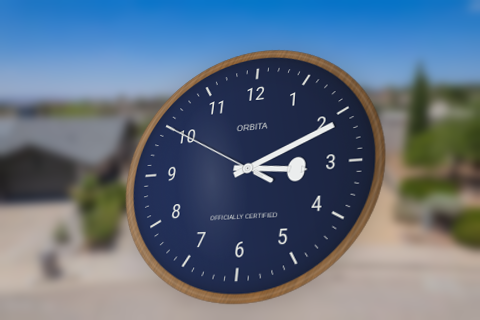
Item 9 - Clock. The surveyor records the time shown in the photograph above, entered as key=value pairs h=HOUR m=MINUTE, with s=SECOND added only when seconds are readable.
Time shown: h=3 m=10 s=50
